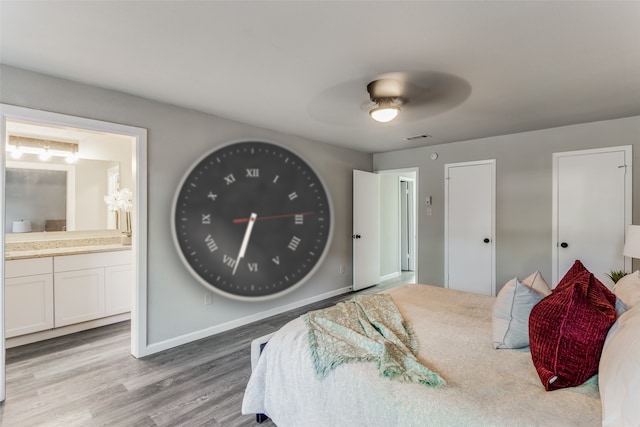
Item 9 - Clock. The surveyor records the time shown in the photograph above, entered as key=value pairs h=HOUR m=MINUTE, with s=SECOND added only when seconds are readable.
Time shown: h=6 m=33 s=14
